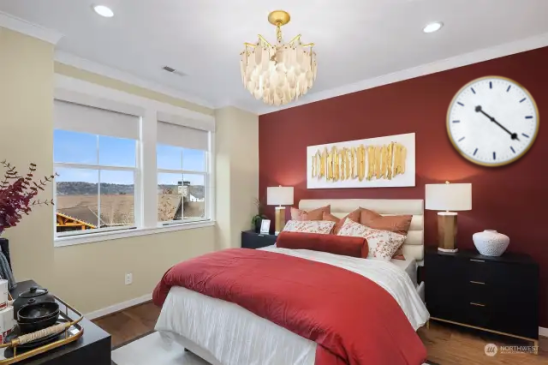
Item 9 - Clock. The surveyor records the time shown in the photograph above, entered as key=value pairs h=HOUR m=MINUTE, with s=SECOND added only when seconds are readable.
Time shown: h=10 m=22
